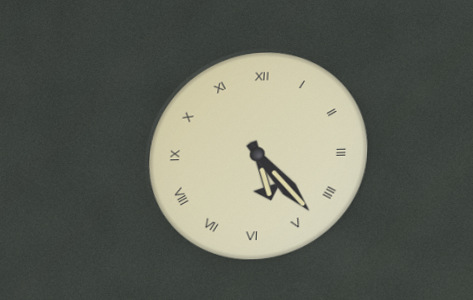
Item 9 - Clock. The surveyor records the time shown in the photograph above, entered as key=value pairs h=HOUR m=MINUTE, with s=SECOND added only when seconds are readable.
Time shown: h=5 m=23
